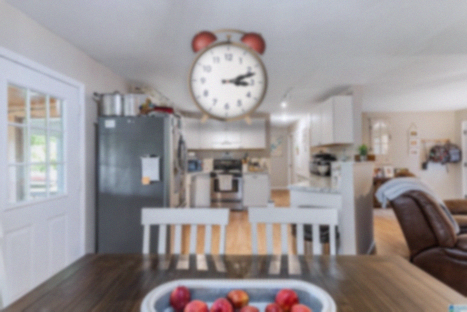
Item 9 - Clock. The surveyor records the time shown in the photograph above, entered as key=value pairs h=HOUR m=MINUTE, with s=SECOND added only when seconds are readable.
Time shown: h=3 m=12
